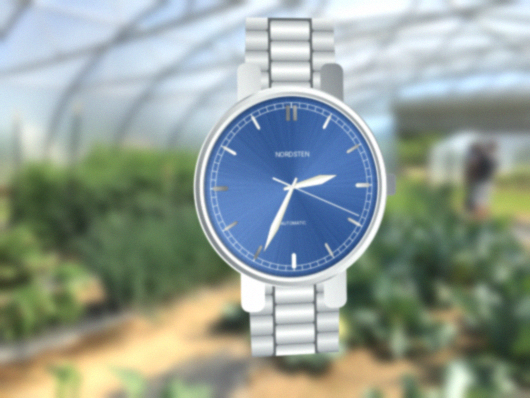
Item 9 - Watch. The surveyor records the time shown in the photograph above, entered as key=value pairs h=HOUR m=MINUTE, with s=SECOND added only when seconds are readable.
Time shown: h=2 m=34 s=19
